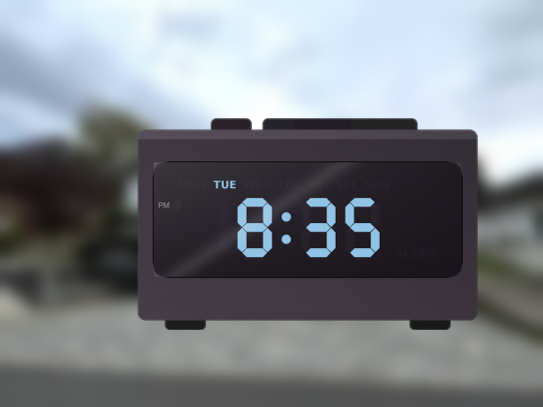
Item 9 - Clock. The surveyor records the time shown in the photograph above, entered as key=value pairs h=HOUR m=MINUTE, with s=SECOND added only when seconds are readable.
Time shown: h=8 m=35
